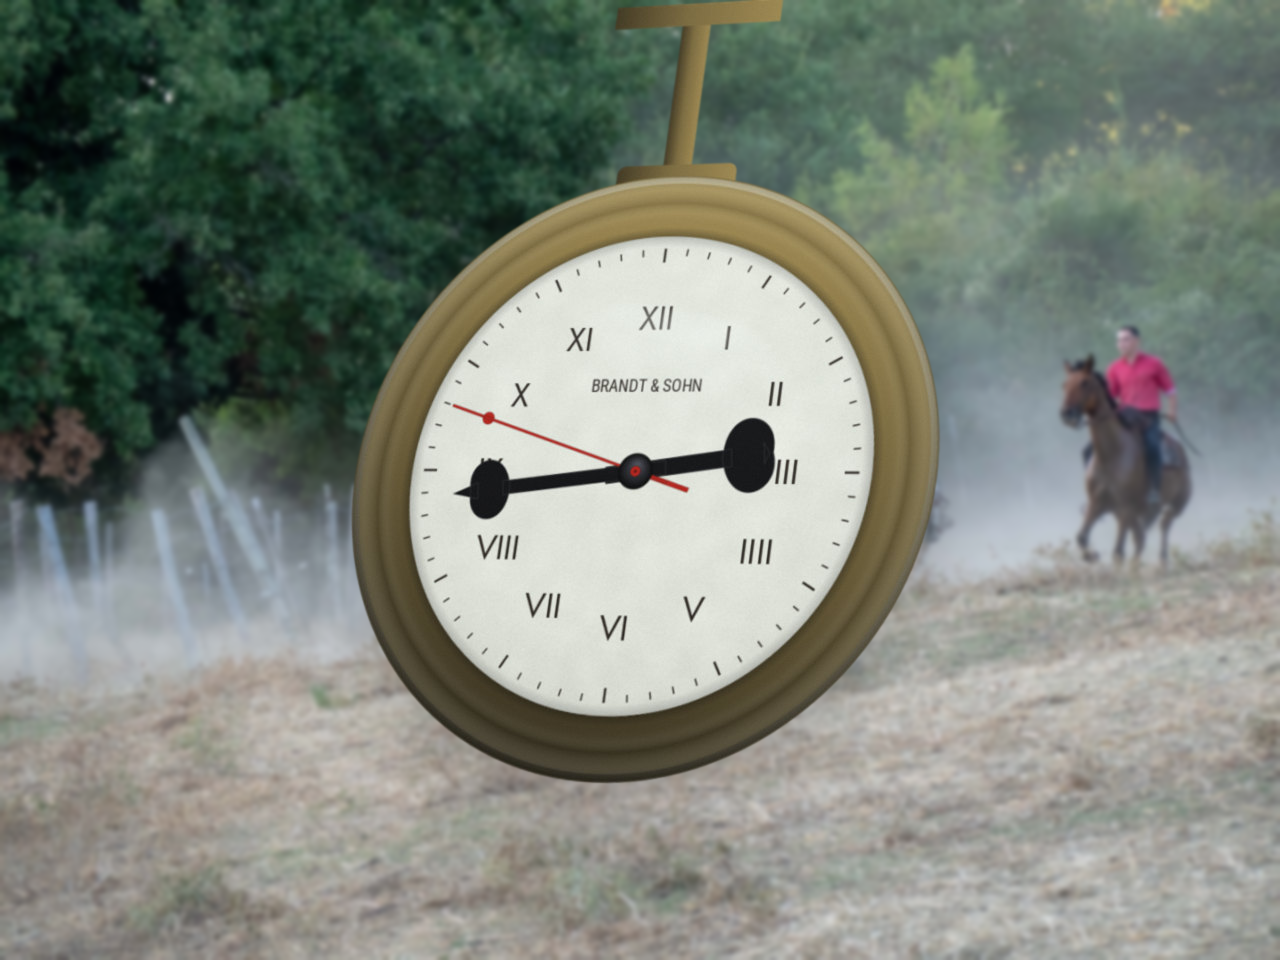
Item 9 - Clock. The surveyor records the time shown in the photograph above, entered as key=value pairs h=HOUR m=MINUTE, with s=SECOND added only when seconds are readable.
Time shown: h=2 m=43 s=48
